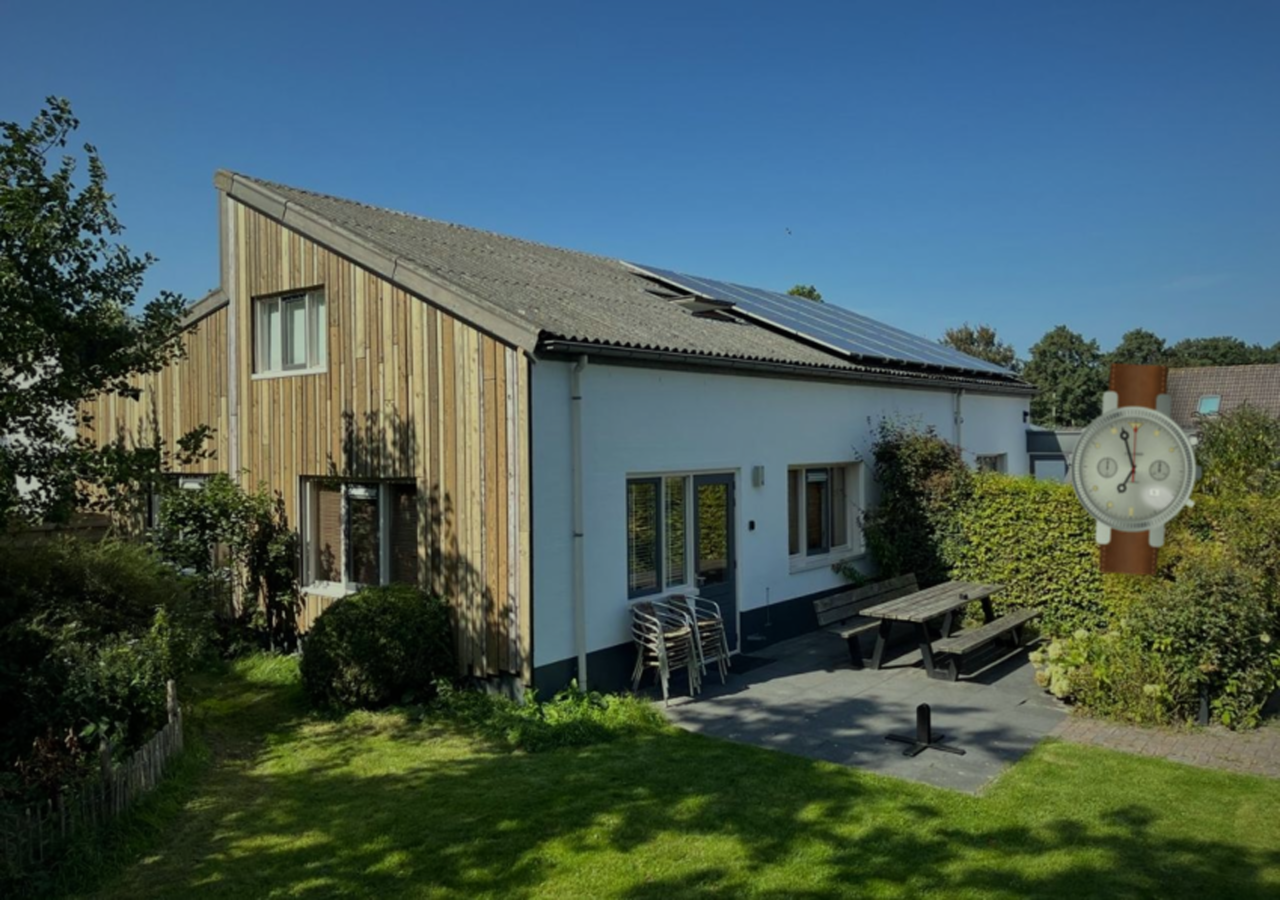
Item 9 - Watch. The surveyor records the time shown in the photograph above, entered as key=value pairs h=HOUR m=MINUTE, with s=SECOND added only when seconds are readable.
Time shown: h=6 m=57
